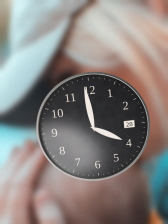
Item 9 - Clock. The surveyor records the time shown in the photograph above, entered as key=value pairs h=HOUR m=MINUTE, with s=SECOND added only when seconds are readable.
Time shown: h=3 m=59
